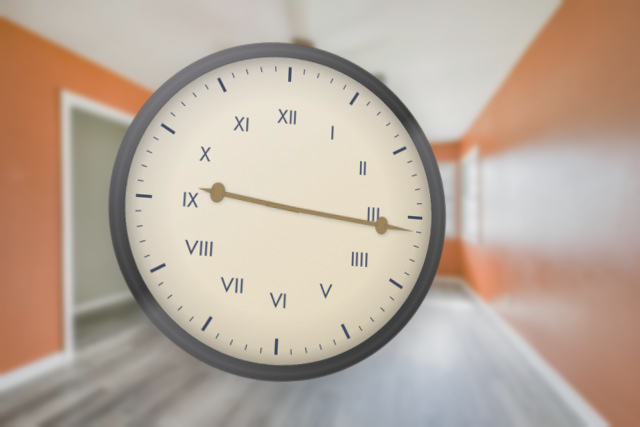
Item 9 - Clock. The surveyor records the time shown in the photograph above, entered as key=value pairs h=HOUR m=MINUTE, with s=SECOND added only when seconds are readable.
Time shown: h=9 m=16
